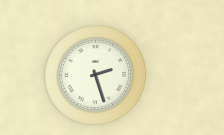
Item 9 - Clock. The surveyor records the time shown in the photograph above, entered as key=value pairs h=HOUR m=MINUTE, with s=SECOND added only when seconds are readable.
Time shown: h=2 m=27
